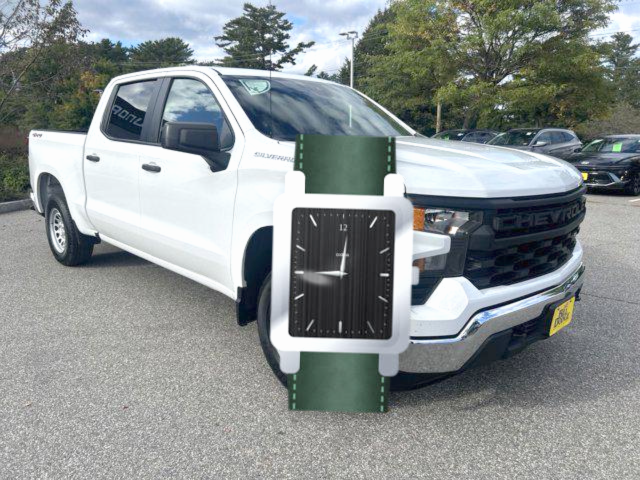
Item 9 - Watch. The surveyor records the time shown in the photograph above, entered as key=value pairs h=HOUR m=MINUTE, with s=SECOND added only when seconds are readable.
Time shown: h=9 m=1
